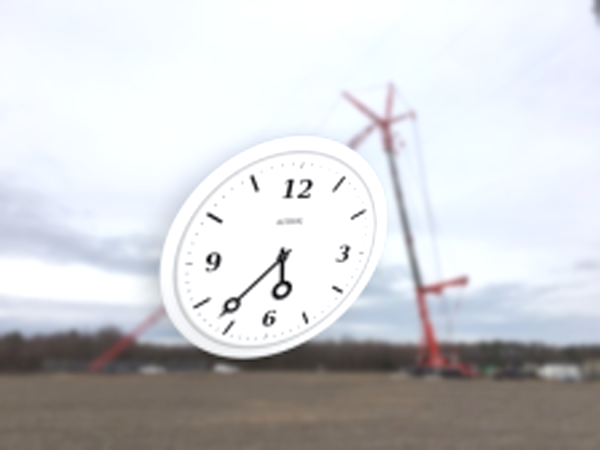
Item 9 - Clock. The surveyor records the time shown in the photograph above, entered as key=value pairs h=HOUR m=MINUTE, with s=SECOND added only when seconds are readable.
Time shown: h=5 m=37
